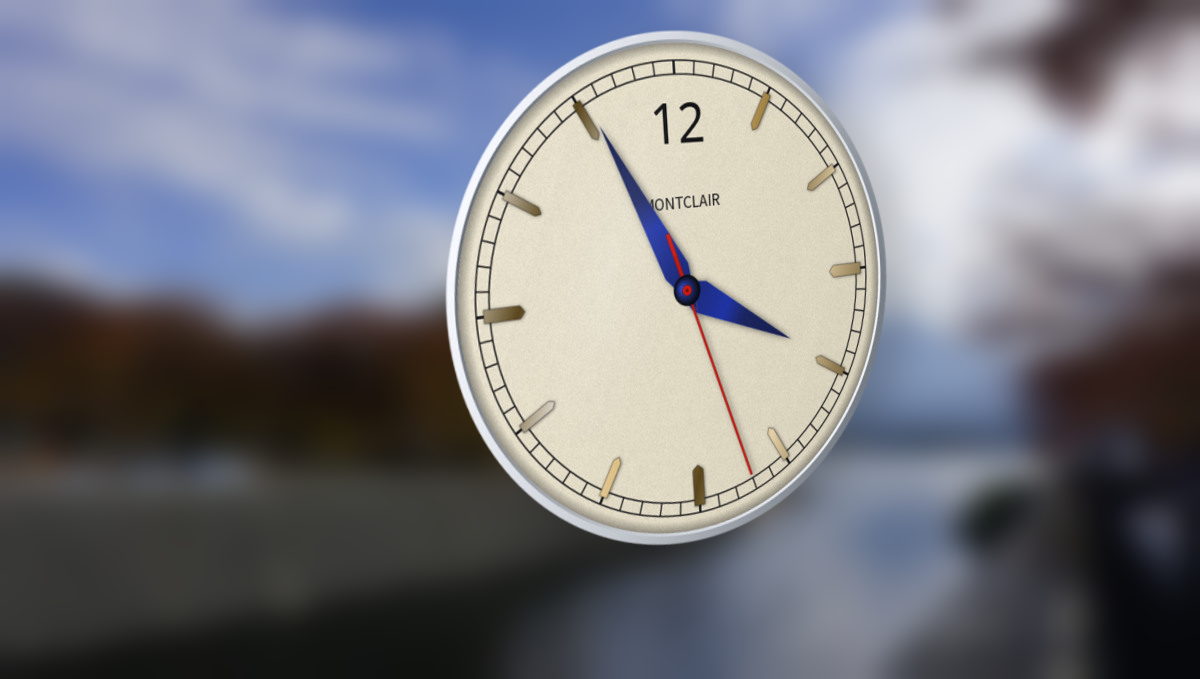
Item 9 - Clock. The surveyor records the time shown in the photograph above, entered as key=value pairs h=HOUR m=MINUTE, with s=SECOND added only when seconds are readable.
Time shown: h=3 m=55 s=27
